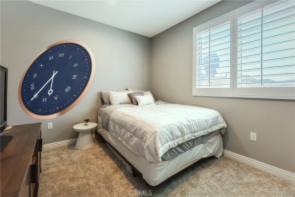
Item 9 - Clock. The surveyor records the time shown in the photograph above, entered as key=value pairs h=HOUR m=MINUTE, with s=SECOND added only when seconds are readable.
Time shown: h=5 m=35
